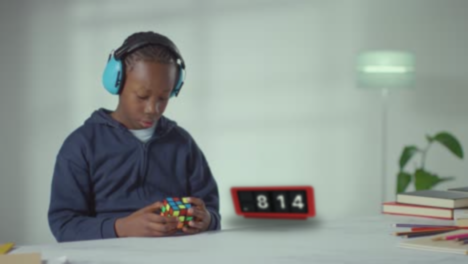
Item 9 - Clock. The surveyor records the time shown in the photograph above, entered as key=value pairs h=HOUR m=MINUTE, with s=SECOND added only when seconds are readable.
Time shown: h=8 m=14
